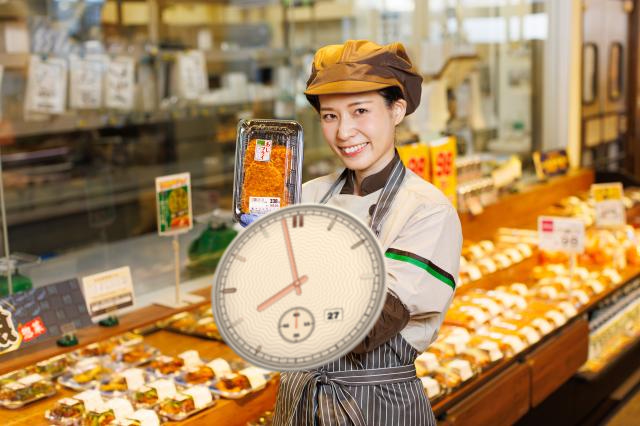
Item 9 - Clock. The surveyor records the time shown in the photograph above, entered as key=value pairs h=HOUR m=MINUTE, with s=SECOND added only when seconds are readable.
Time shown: h=7 m=58
